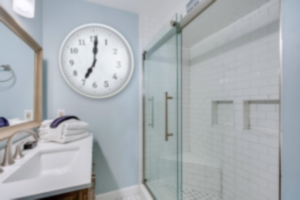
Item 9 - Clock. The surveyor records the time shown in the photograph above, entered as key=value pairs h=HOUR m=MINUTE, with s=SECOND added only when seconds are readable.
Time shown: h=7 m=1
